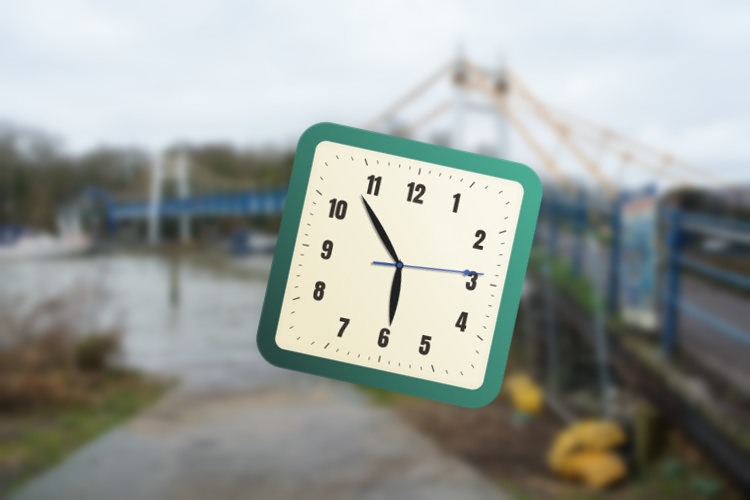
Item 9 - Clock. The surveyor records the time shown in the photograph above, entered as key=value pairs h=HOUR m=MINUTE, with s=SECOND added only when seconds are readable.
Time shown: h=5 m=53 s=14
